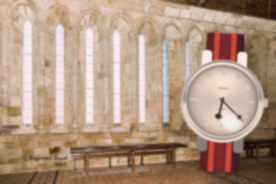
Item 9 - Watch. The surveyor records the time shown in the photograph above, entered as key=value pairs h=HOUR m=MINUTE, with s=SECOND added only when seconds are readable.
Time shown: h=6 m=22
